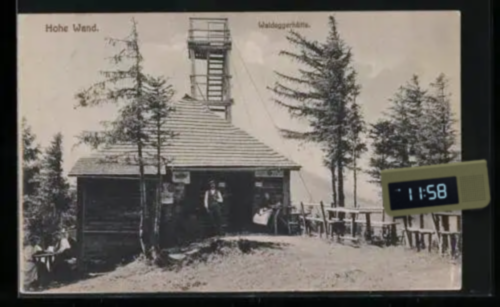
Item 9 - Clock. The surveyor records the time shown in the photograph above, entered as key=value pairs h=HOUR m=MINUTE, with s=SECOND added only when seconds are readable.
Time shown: h=11 m=58
